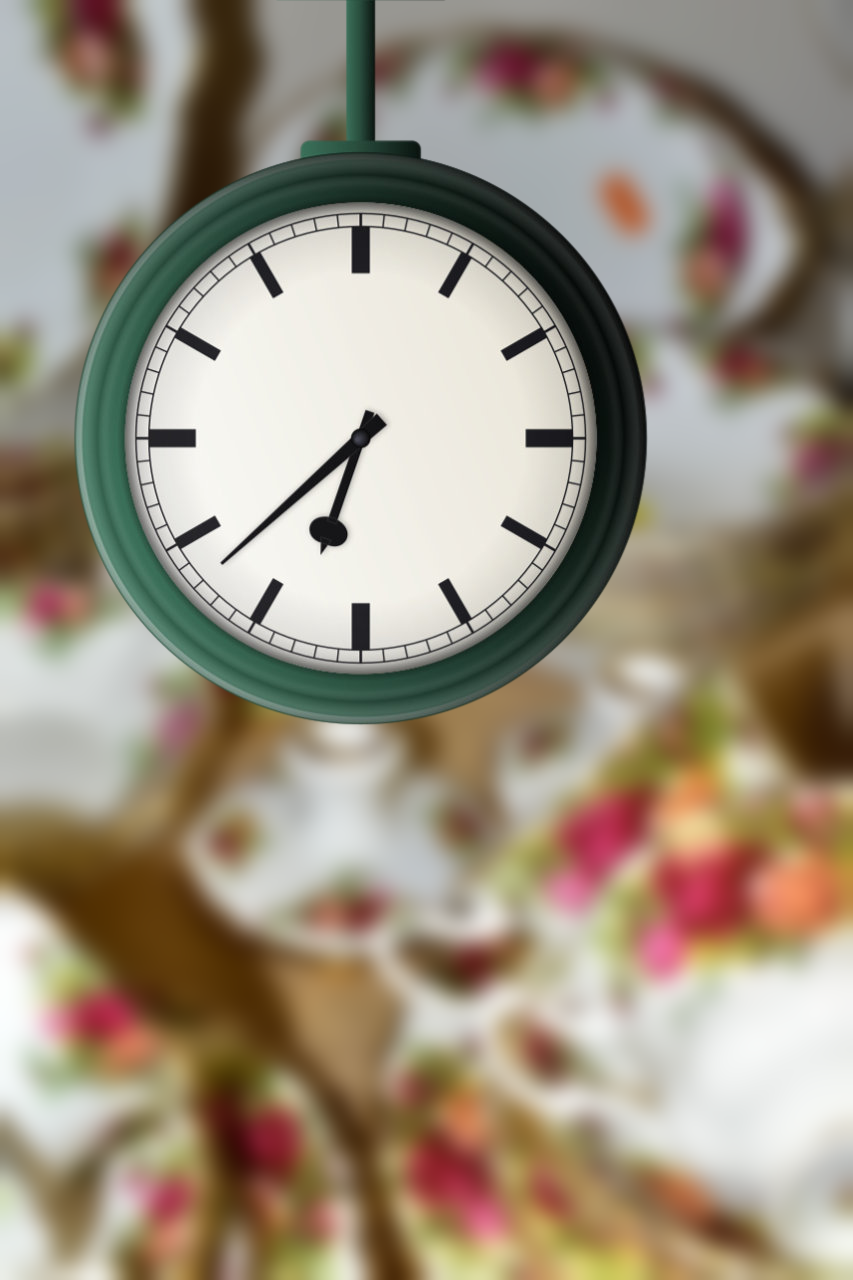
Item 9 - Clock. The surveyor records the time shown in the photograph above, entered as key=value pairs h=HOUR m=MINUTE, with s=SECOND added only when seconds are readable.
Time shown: h=6 m=38
